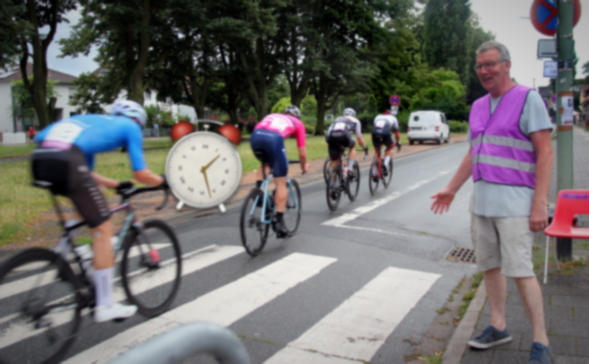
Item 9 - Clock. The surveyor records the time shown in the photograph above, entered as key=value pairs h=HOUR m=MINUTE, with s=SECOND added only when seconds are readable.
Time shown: h=1 m=27
